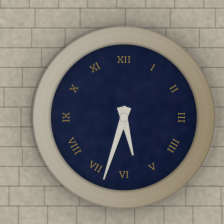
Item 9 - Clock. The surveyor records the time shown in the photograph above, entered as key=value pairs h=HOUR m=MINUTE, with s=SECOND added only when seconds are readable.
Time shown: h=5 m=33
